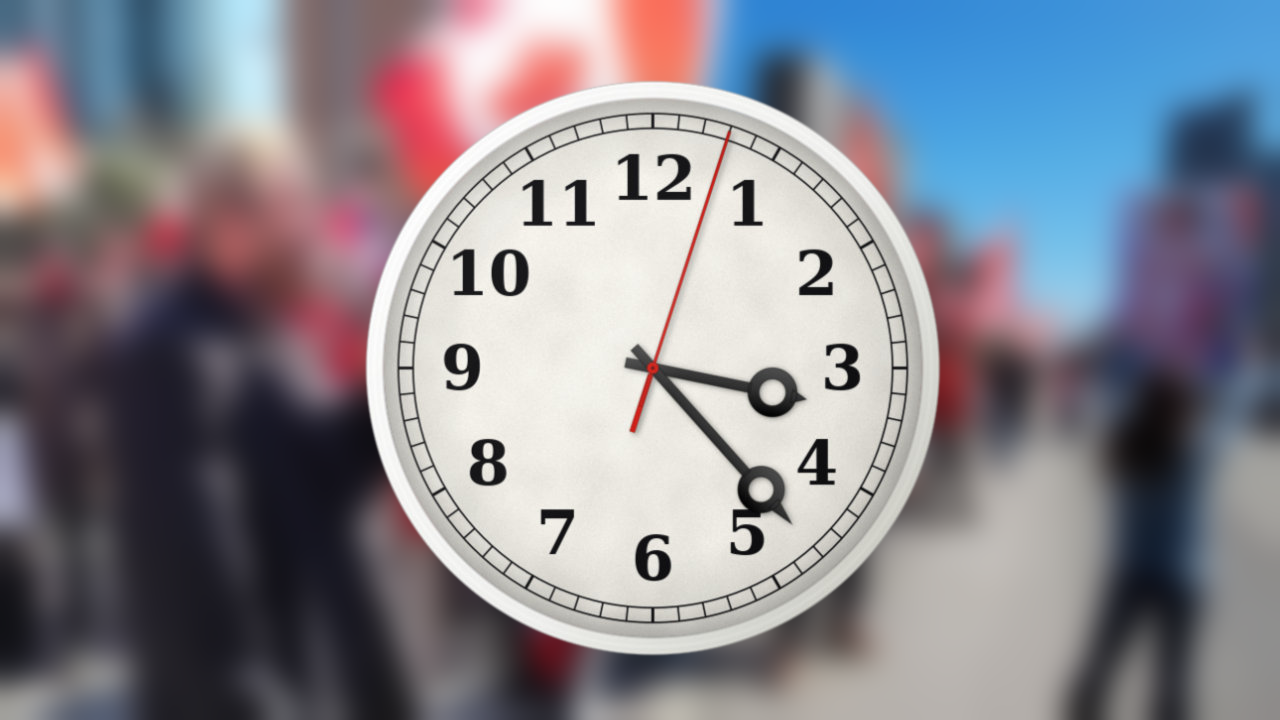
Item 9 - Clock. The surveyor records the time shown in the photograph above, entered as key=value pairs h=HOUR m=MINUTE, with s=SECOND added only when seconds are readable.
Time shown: h=3 m=23 s=3
